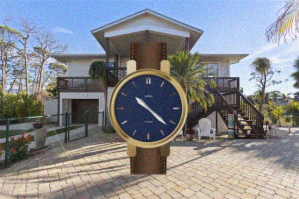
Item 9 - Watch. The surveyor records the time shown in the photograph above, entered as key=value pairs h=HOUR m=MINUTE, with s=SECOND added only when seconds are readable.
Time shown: h=10 m=22
